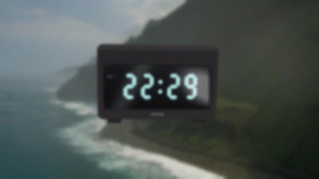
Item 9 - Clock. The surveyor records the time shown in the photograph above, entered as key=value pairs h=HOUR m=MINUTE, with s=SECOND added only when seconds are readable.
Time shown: h=22 m=29
